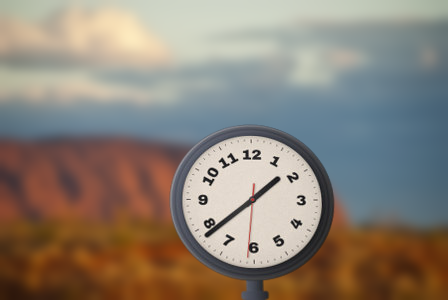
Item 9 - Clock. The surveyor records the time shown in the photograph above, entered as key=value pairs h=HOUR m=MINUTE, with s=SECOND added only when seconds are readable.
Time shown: h=1 m=38 s=31
